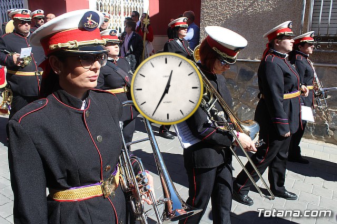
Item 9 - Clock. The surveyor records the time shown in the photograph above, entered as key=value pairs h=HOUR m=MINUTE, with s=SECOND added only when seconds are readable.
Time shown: h=12 m=35
